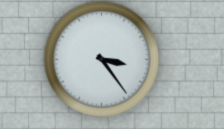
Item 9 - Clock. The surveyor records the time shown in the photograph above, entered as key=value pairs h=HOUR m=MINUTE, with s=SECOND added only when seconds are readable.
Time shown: h=3 m=24
